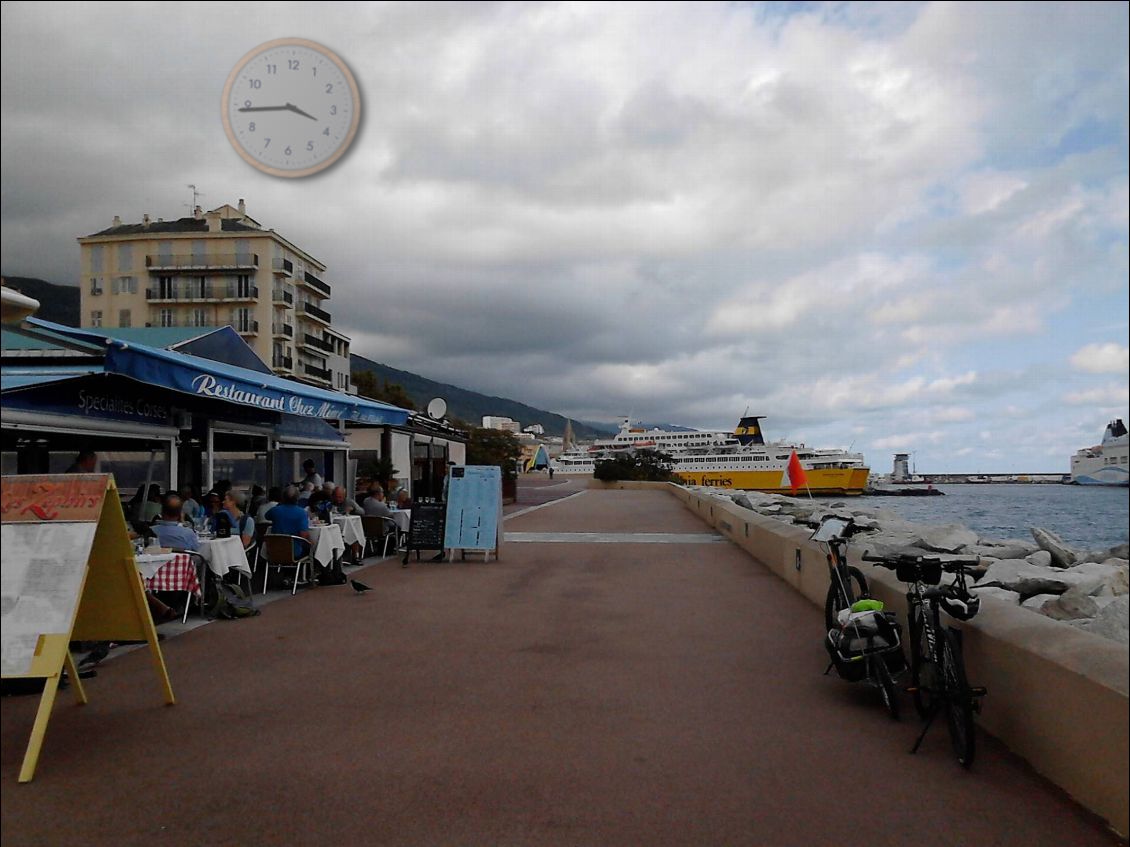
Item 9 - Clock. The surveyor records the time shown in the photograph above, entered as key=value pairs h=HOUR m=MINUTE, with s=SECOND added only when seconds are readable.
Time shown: h=3 m=44
